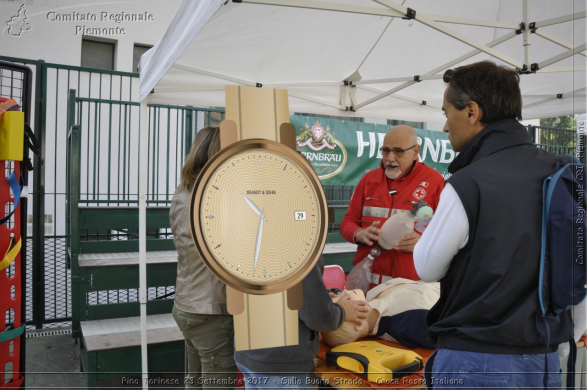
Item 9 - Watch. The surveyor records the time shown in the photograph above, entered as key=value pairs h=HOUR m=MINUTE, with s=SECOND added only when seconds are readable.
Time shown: h=10 m=32
